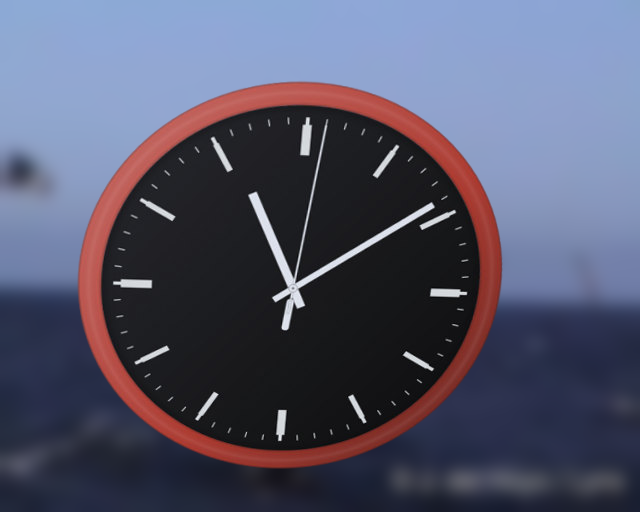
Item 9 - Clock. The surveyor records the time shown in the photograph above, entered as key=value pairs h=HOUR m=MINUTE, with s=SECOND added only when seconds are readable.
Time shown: h=11 m=9 s=1
